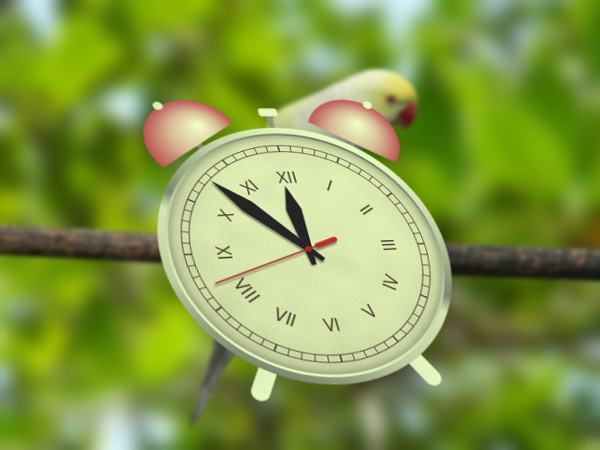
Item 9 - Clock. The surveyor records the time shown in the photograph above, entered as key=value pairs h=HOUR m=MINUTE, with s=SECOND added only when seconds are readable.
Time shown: h=11 m=52 s=42
